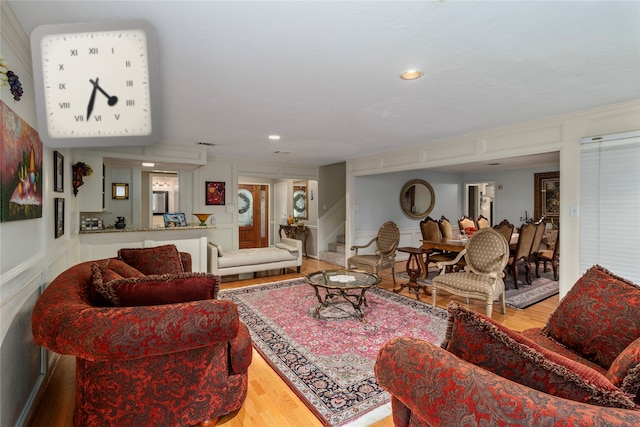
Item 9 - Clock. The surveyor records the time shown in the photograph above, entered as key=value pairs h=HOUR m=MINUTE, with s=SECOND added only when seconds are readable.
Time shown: h=4 m=33
